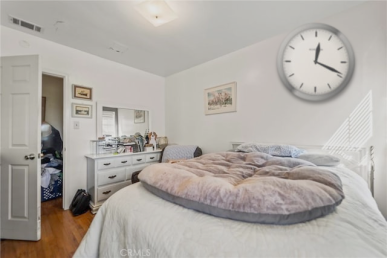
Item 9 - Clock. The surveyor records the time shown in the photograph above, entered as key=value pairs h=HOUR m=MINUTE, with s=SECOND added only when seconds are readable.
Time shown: h=12 m=19
